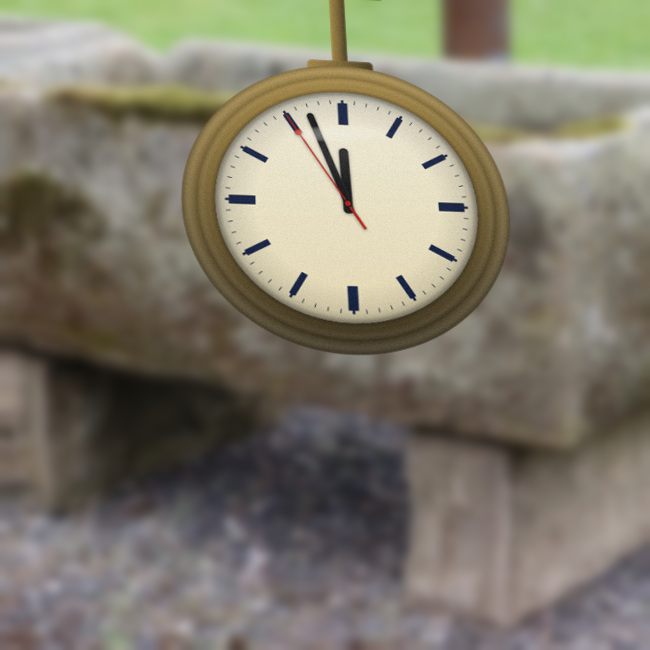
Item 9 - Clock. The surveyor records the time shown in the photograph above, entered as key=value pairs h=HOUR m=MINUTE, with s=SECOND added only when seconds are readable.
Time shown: h=11 m=56 s=55
